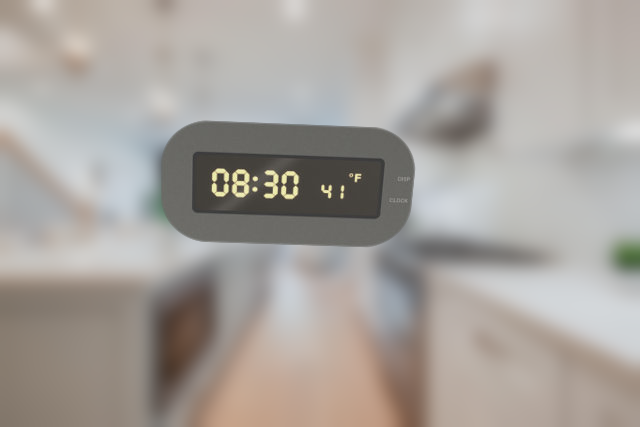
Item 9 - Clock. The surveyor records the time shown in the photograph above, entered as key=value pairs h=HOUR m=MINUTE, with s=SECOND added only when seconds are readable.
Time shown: h=8 m=30
